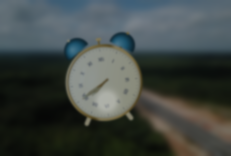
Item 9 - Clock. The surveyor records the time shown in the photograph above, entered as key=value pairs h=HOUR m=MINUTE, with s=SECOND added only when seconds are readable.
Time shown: h=7 m=40
